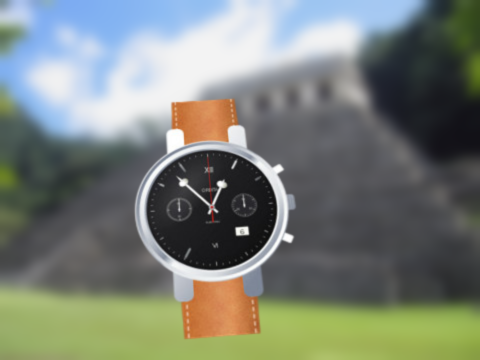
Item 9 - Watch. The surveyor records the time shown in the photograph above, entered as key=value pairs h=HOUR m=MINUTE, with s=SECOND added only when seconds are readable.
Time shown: h=12 m=53
